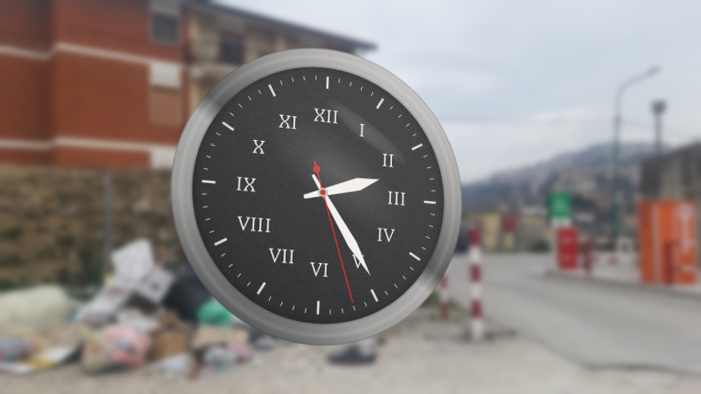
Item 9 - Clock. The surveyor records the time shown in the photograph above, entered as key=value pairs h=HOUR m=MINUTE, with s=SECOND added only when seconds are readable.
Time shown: h=2 m=24 s=27
